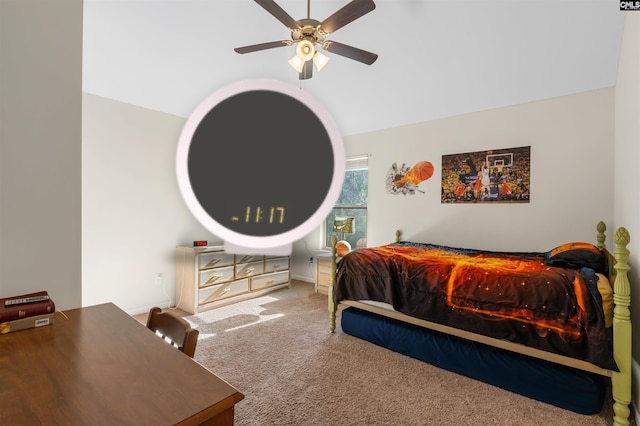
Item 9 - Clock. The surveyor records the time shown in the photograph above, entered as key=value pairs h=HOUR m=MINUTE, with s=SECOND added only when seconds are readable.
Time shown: h=11 m=17
